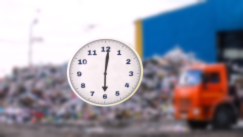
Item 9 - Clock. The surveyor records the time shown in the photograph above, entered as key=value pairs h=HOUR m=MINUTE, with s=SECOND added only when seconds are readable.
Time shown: h=6 m=1
